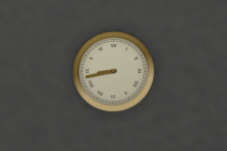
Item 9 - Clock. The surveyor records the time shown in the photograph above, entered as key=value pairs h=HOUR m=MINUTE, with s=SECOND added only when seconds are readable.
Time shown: h=8 m=43
